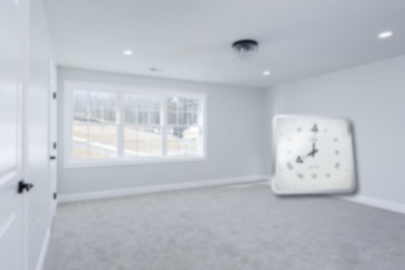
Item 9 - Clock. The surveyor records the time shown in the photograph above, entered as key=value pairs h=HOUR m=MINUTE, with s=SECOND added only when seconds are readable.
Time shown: h=8 m=1
